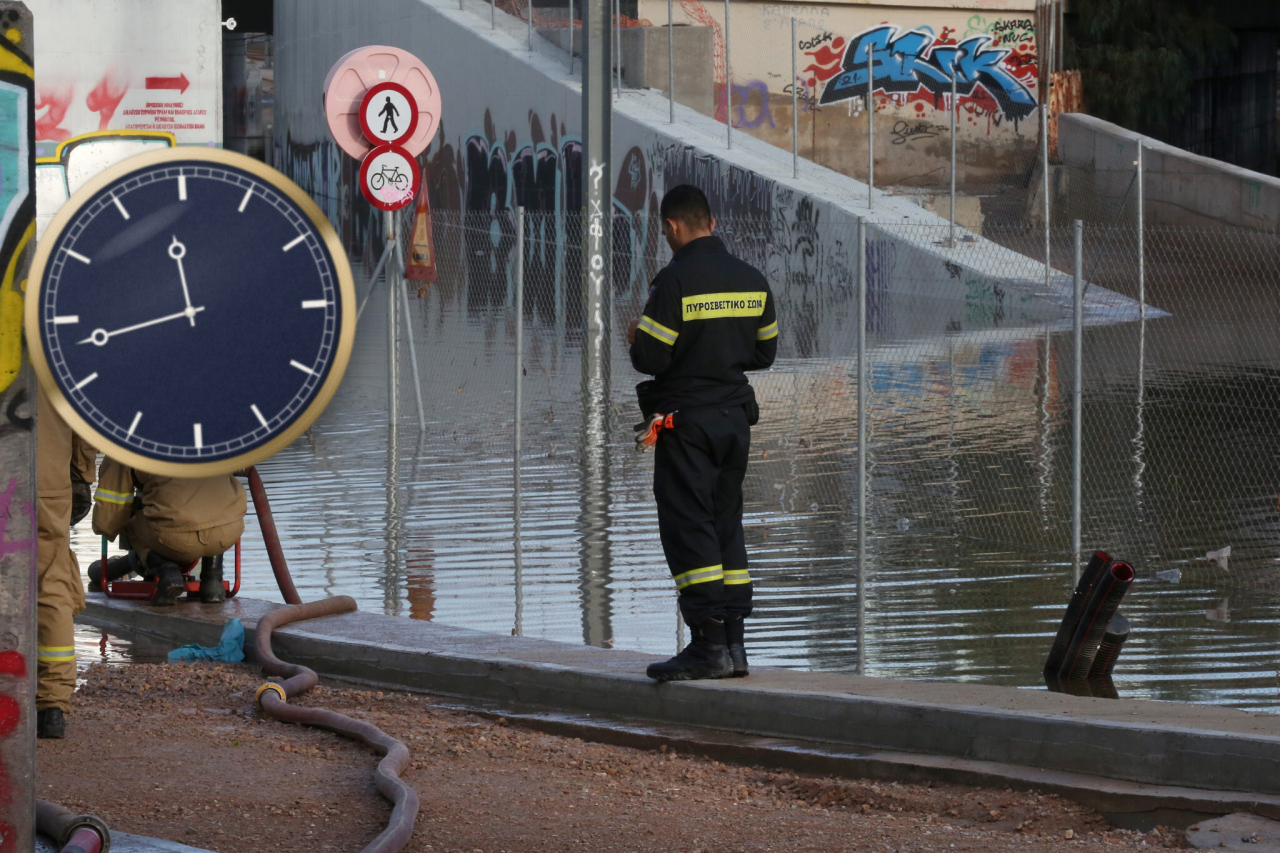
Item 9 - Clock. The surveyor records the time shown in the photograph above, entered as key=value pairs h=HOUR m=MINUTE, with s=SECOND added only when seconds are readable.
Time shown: h=11 m=43
